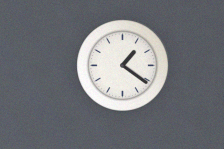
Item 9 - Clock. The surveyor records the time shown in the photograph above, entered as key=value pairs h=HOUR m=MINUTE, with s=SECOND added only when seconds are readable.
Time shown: h=1 m=21
